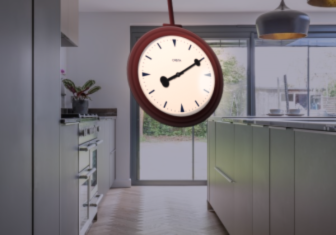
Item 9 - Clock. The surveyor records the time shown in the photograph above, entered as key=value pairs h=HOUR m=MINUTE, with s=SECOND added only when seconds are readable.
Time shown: h=8 m=10
